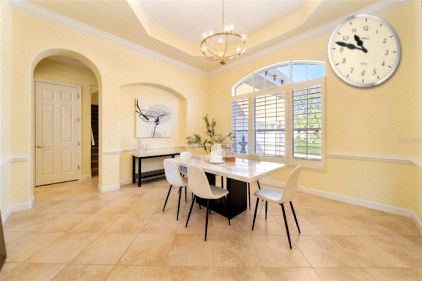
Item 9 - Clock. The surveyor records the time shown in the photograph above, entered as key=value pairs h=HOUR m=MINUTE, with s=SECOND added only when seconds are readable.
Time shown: h=10 m=47
